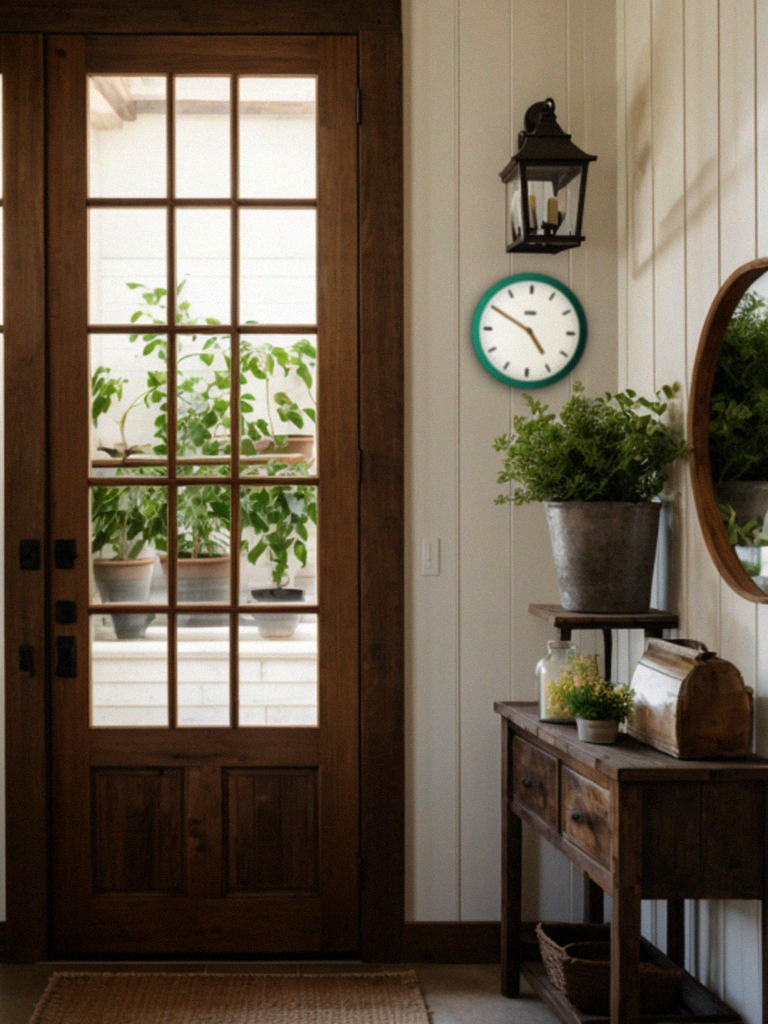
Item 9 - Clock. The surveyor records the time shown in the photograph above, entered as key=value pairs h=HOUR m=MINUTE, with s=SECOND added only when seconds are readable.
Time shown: h=4 m=50
